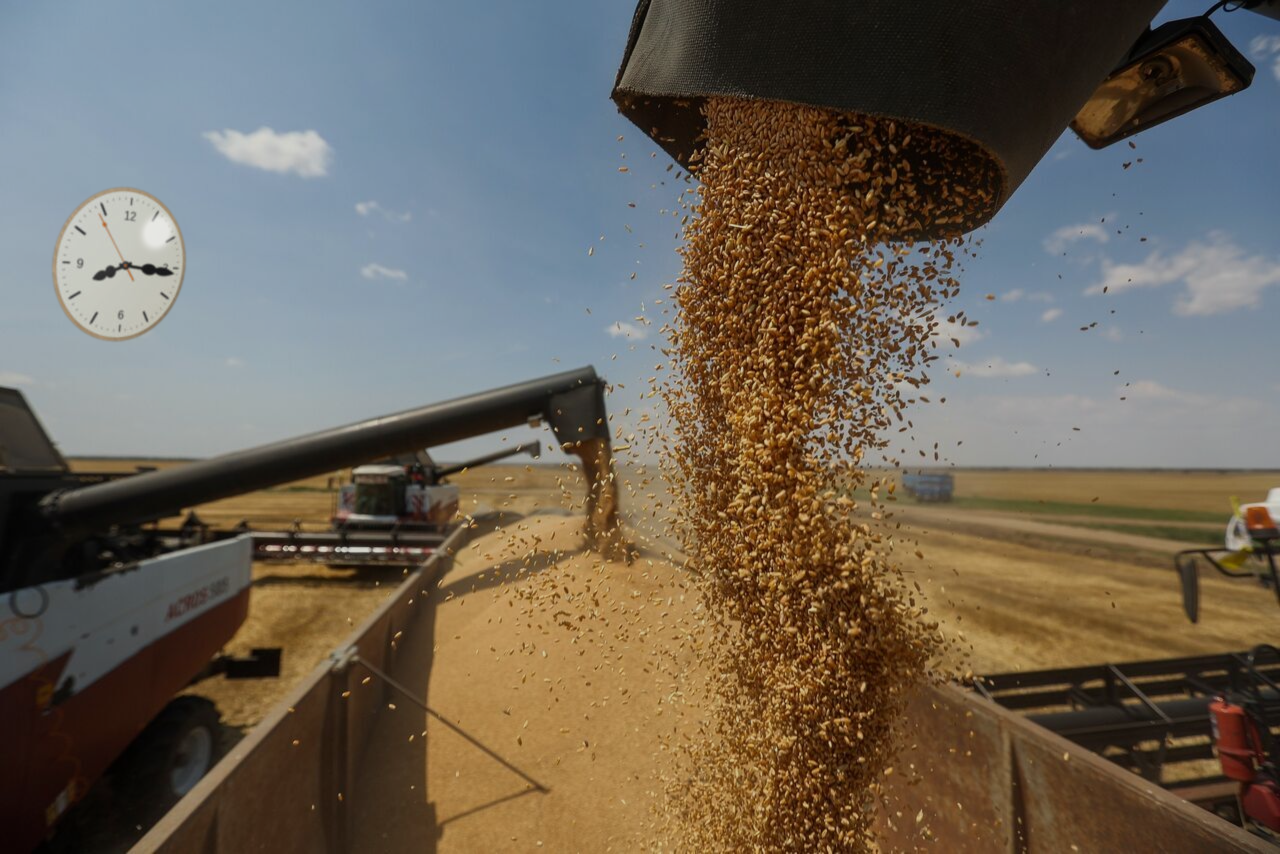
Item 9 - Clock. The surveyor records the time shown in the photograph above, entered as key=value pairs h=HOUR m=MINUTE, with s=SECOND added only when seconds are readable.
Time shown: h=8 m=15 s=54
